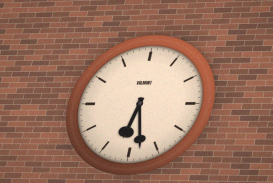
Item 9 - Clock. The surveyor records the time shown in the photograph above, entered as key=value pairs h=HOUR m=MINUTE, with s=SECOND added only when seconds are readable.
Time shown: h=6 m=28
